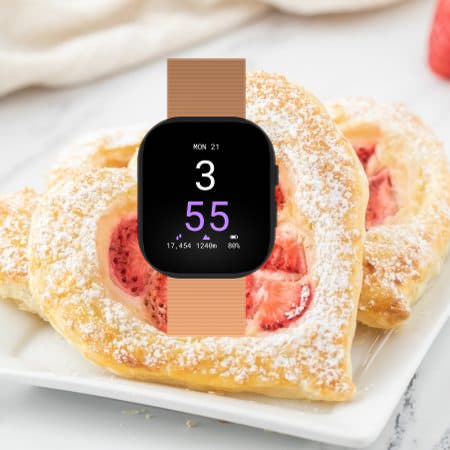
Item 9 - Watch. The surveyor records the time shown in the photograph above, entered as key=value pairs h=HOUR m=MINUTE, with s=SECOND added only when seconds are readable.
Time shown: h=3 m=55
